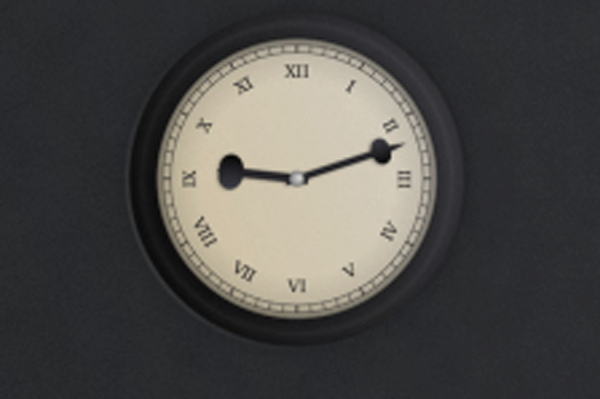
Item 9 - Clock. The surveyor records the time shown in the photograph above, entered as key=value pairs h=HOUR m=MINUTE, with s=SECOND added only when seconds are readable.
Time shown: h=9 m=12
